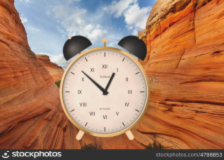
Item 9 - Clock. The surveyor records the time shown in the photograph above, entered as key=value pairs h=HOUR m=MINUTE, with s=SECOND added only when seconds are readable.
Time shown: h=12 m=52
